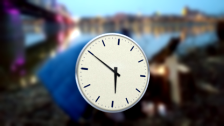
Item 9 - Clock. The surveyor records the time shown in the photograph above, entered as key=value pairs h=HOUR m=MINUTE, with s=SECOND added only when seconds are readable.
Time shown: h=5 m=50
